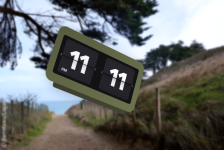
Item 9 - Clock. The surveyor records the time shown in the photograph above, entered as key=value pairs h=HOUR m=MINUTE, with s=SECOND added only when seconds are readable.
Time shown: h=11 m=11
